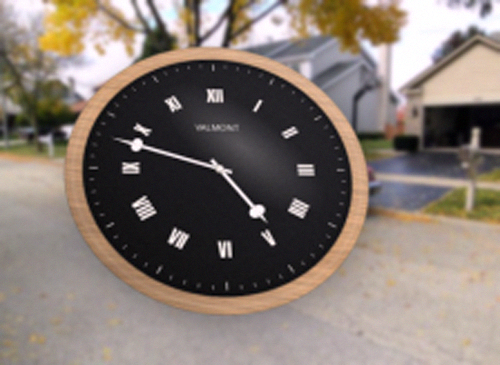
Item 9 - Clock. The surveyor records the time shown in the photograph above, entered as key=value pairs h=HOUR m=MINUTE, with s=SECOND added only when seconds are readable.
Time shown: h=4 m=48
